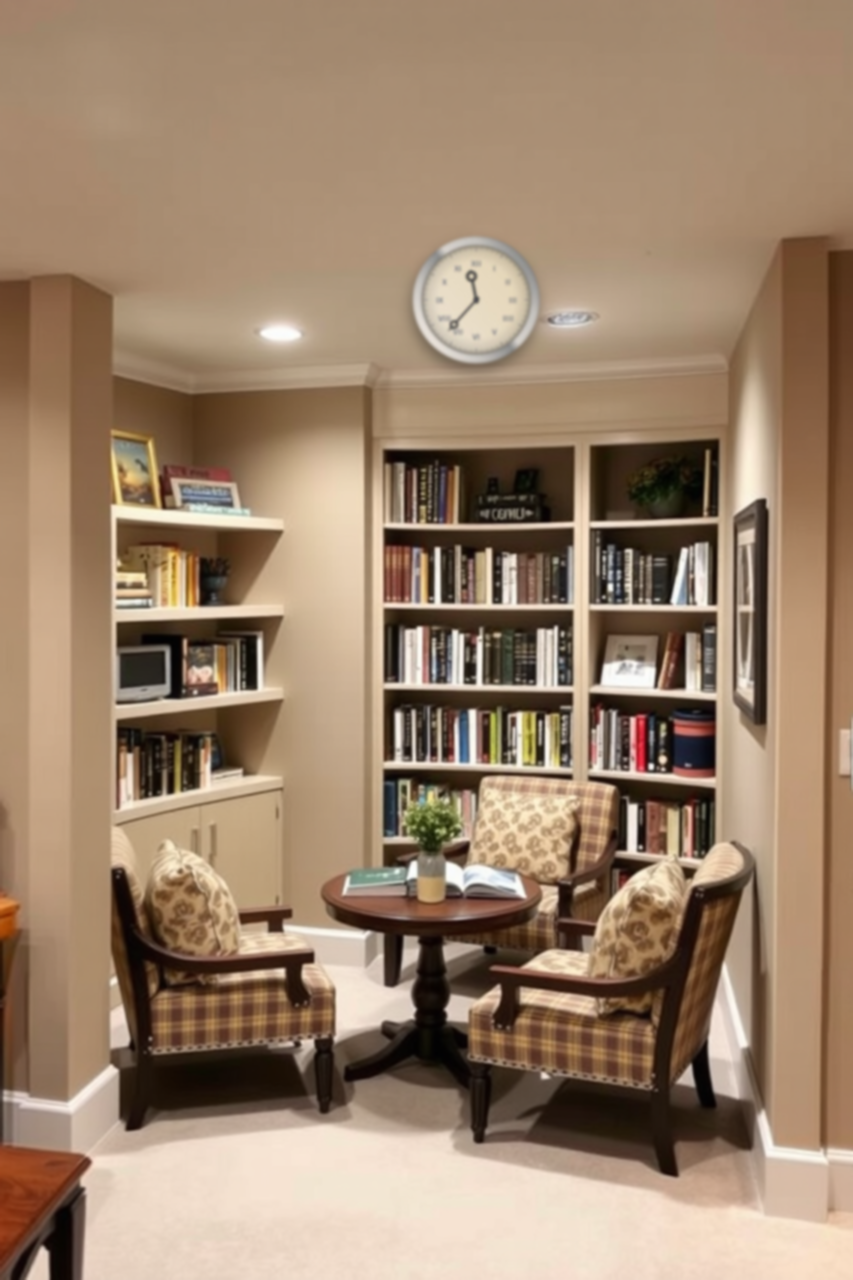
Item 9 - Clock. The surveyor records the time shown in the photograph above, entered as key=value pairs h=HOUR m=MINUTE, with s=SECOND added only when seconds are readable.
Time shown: h=11 m=37
